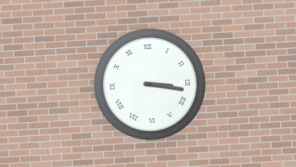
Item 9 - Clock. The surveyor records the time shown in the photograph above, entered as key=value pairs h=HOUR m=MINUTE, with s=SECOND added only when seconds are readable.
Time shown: h=3 m=17
